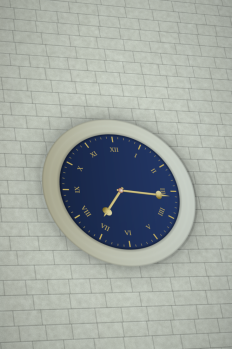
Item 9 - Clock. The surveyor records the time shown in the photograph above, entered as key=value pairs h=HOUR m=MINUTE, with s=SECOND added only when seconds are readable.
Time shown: h=7 m=16
